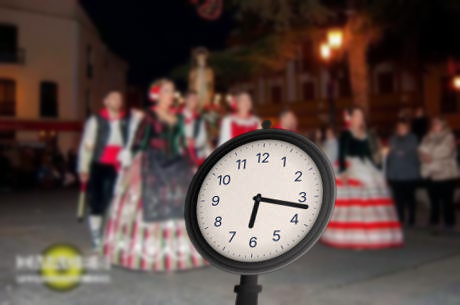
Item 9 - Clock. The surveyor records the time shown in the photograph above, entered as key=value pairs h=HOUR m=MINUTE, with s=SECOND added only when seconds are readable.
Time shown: h=6 m=17
